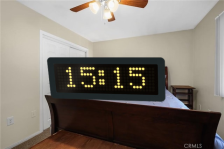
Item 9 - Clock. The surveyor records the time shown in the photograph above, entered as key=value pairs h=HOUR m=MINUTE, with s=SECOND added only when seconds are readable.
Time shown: h=15 m=15
